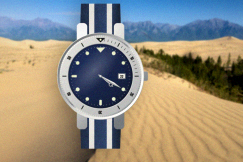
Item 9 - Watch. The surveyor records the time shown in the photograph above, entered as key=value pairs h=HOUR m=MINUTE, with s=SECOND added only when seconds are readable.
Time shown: h=4 m=20
